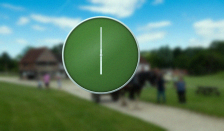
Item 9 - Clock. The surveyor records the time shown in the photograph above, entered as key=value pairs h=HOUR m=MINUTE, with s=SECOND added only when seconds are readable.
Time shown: h=6 m=0
